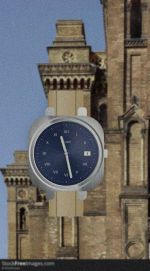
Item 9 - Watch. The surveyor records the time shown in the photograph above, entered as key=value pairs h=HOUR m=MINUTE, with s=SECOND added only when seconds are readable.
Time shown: h=11 m=28
